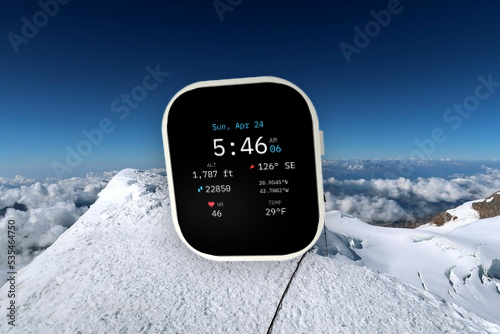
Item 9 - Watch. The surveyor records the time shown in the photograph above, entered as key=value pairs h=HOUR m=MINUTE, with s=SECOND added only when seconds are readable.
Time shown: h=5 m=46 s=6
